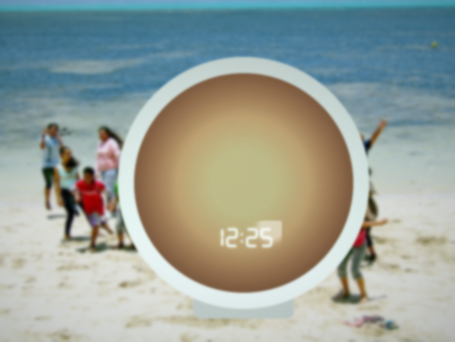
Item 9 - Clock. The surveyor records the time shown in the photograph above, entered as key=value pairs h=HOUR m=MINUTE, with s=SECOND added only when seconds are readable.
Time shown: h=12 m=25
